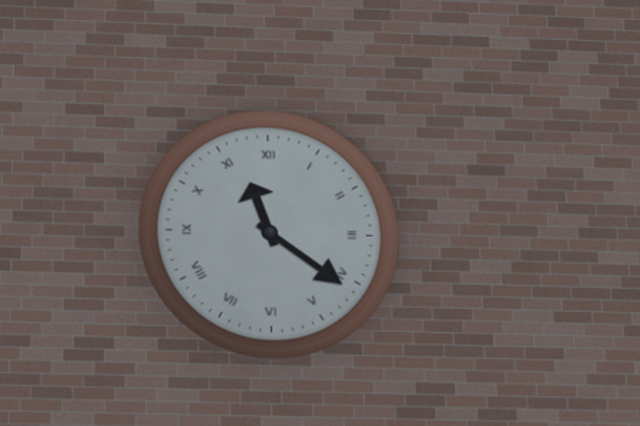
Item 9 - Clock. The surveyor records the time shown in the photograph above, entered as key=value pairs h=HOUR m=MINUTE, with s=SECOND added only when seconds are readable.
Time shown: h=11 m=21
